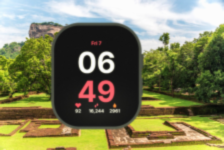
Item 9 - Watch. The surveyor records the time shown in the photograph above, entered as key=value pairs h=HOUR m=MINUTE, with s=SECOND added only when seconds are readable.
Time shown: h=6 m=49
